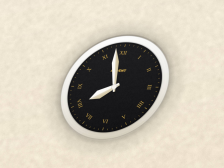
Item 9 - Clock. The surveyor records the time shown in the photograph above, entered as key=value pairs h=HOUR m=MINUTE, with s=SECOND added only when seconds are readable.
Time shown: h=7 m=58
